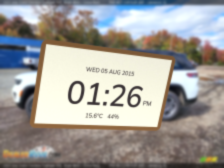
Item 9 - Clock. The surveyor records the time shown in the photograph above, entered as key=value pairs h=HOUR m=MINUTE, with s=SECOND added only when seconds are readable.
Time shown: h=1 m=26
